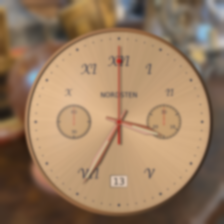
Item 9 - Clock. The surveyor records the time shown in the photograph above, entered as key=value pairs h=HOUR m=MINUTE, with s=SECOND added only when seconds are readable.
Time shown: h=3 m=35
